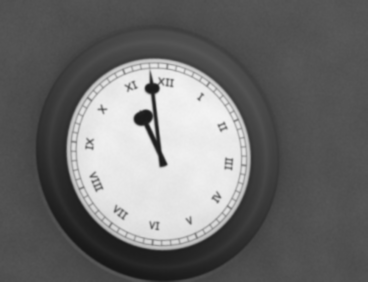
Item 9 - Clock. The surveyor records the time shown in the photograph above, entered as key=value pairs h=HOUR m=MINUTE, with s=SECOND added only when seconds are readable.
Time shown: h=10 m=58
